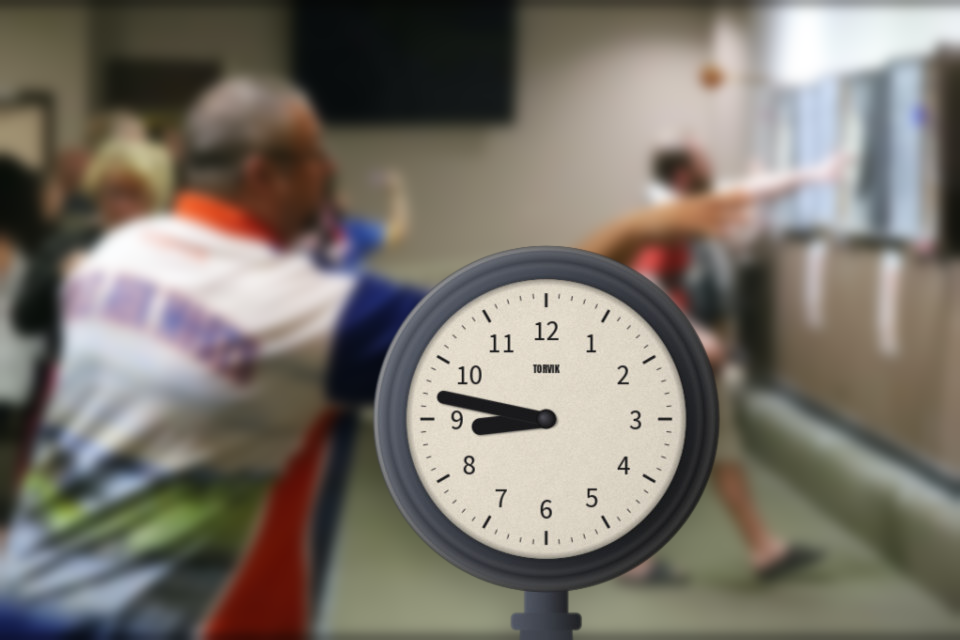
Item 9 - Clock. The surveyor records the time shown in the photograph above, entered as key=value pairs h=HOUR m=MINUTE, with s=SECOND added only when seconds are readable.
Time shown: h=8 m=47
